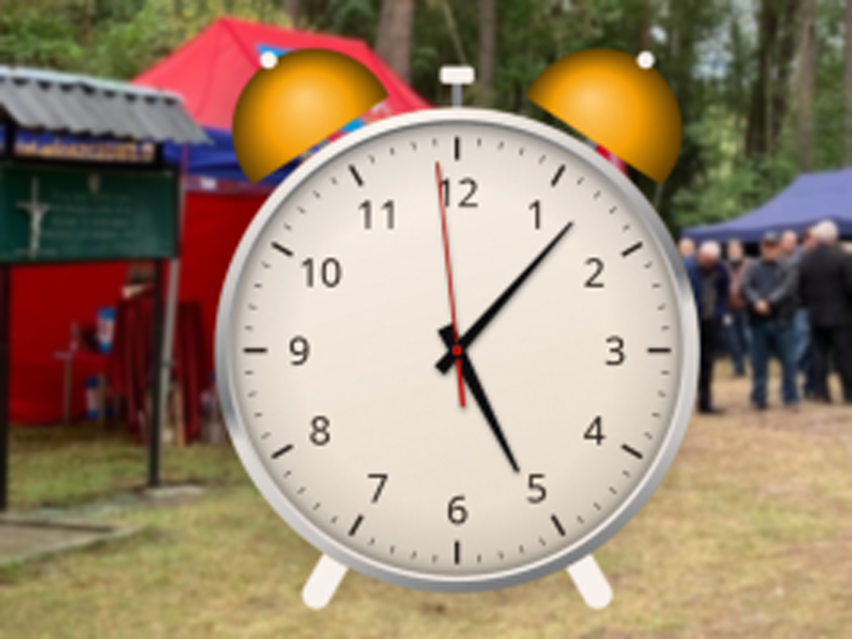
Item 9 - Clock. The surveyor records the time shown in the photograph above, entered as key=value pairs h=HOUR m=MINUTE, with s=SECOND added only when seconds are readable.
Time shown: h=5 m=6 s=59
